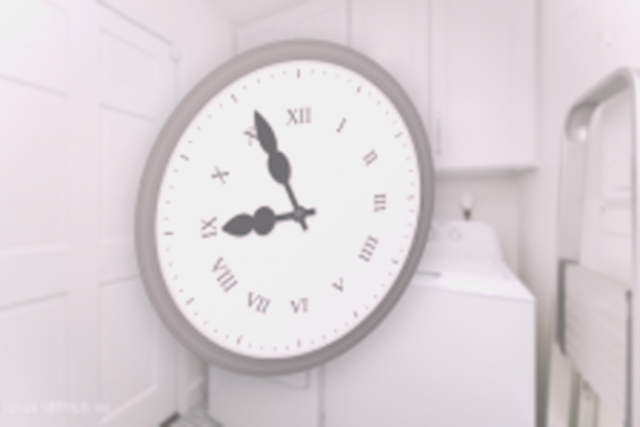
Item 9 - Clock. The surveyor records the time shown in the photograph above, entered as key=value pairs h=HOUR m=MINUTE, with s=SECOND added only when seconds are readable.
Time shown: h=8 m=56
